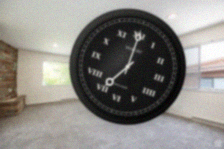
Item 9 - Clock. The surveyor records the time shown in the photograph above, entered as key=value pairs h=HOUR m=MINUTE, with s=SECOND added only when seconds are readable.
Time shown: h=7 m=0
